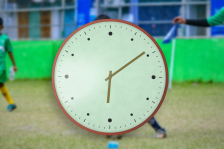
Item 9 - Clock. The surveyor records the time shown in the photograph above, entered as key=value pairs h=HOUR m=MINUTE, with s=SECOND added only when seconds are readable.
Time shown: h=6 m=9
